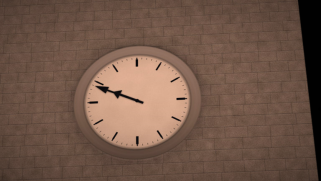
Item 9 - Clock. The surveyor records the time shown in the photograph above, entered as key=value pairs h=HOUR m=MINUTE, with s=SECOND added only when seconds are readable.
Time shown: h=9 m=49
